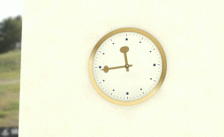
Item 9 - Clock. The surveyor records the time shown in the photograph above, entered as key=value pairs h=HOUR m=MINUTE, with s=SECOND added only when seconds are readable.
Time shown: h=11 m=44
